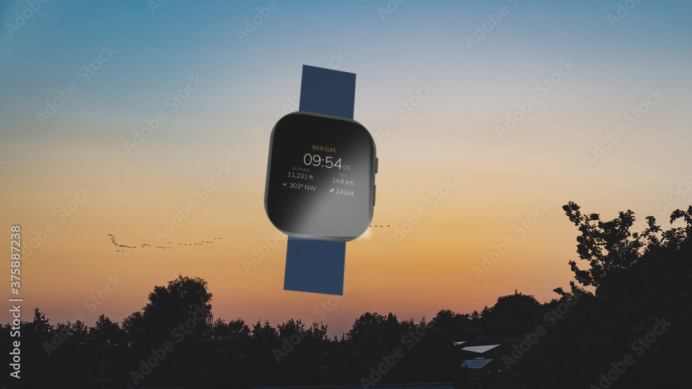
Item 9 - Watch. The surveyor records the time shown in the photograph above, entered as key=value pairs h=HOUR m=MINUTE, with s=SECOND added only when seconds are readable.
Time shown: h=9 m=54
